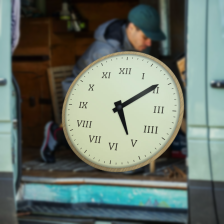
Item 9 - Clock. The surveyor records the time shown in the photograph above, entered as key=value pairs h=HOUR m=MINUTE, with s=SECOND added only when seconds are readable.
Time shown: h=5 m=9
